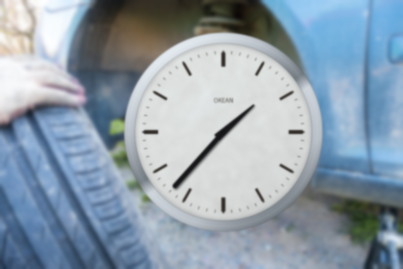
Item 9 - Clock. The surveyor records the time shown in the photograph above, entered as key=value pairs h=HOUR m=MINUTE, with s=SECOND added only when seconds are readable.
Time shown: h=1 m=37
